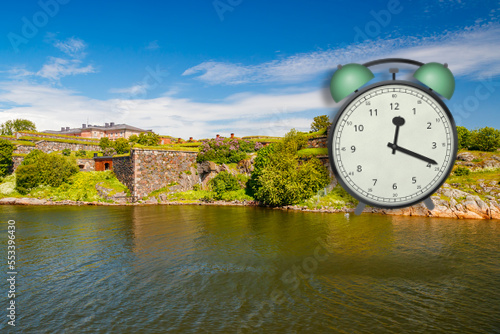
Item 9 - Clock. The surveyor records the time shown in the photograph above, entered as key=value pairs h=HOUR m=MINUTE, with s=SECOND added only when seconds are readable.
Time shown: h=12 m=19
